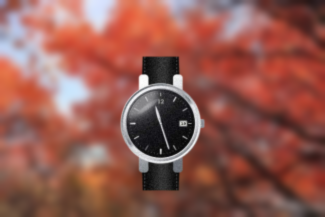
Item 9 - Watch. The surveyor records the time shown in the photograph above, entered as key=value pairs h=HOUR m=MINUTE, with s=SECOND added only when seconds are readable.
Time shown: h=11 m=27
